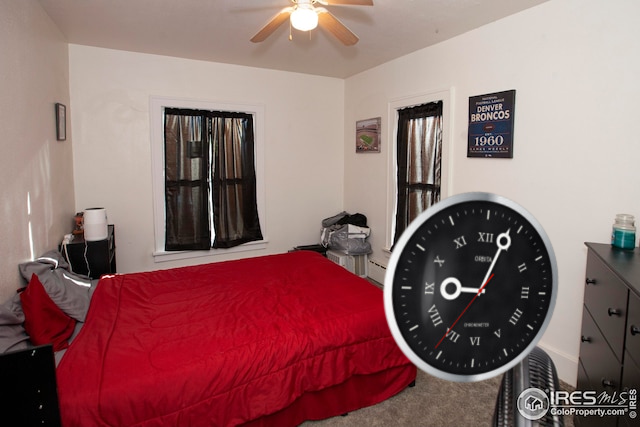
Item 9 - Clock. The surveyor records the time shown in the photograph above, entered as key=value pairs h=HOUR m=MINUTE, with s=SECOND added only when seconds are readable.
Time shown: h=9 m=3 s=36
